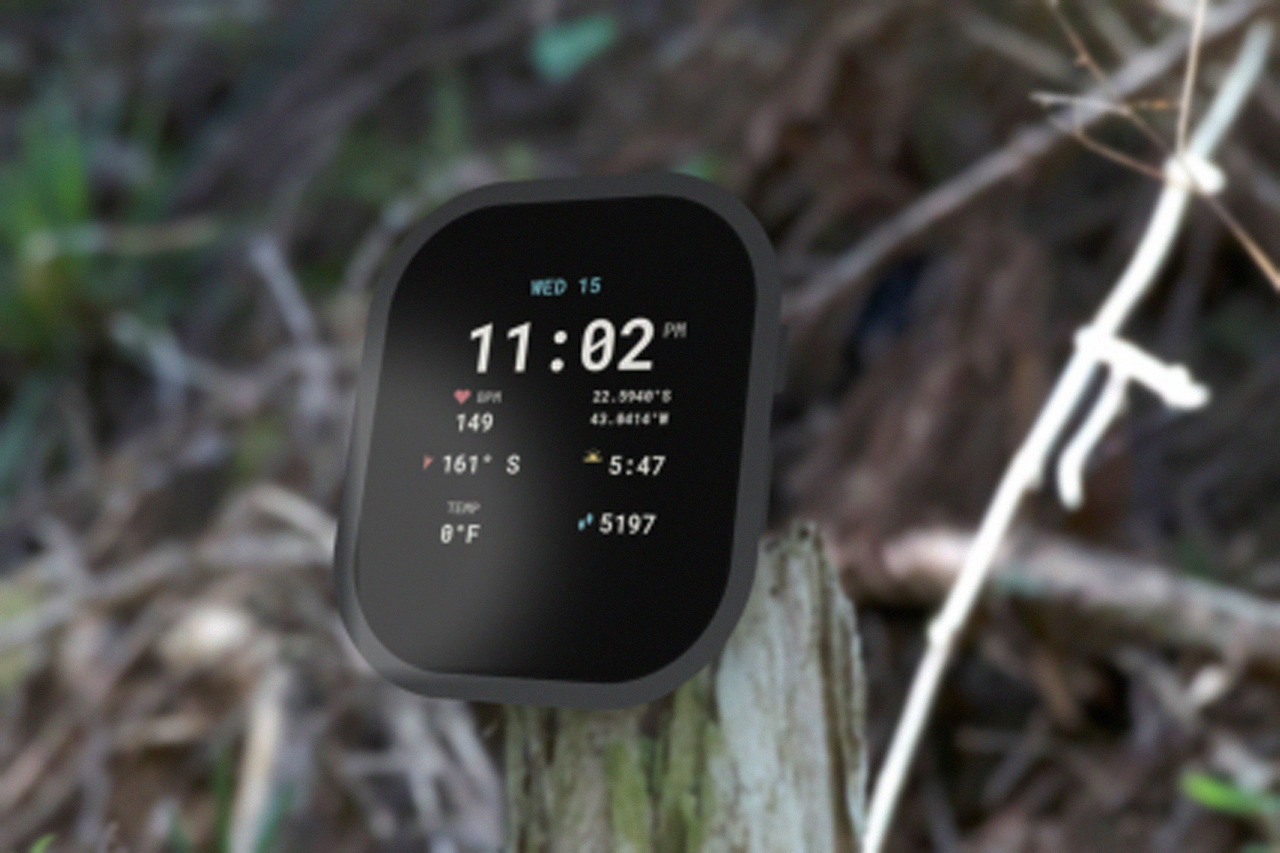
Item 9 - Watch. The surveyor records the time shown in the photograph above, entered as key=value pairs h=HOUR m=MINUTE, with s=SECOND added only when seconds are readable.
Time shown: h=11 m=2
